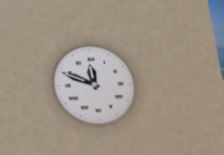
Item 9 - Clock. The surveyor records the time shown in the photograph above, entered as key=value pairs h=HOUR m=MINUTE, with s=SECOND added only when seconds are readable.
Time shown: h=11 m=49
